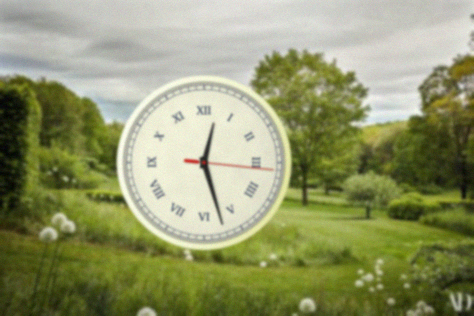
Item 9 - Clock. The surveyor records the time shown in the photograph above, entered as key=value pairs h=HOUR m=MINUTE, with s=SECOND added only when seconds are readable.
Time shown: h=12 m=27 s=16
